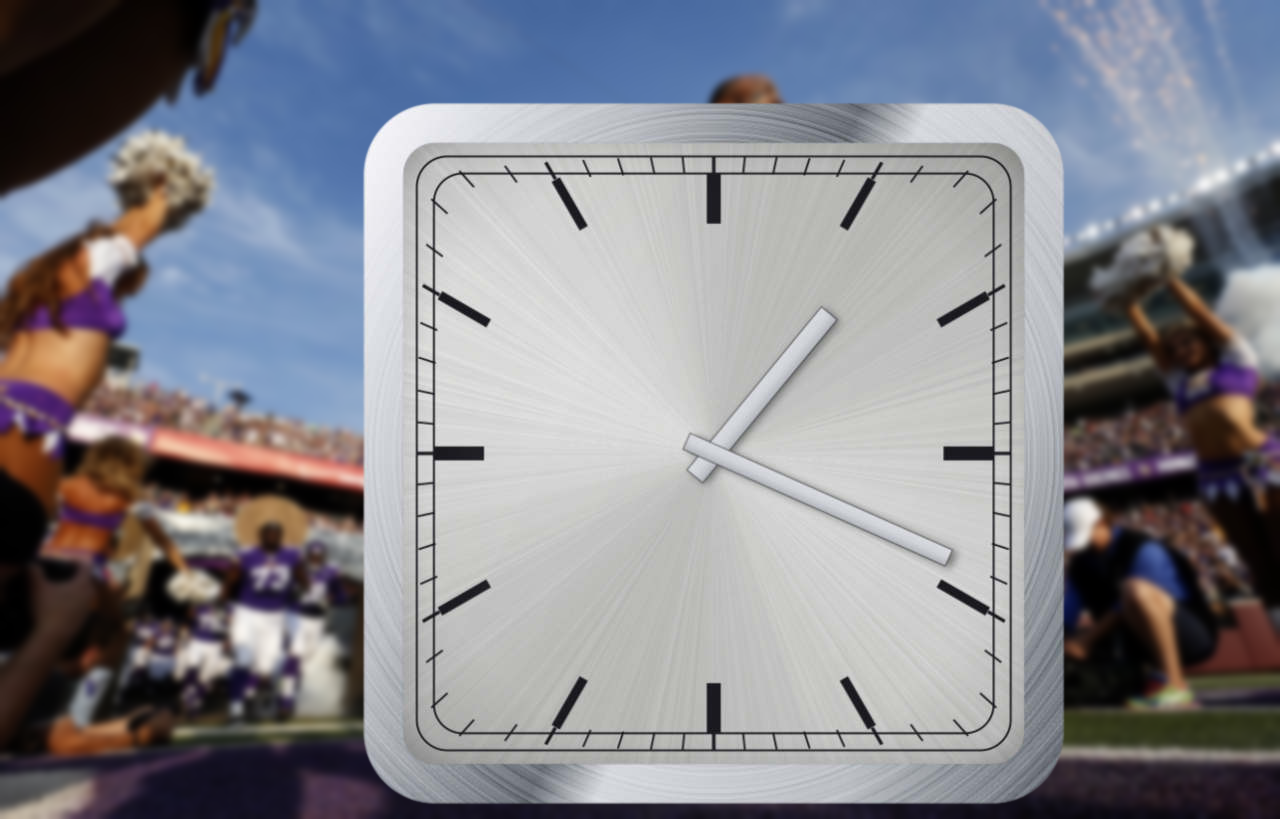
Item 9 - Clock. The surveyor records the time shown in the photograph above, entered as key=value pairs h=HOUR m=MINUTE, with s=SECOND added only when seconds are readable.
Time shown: h=1 m=19
